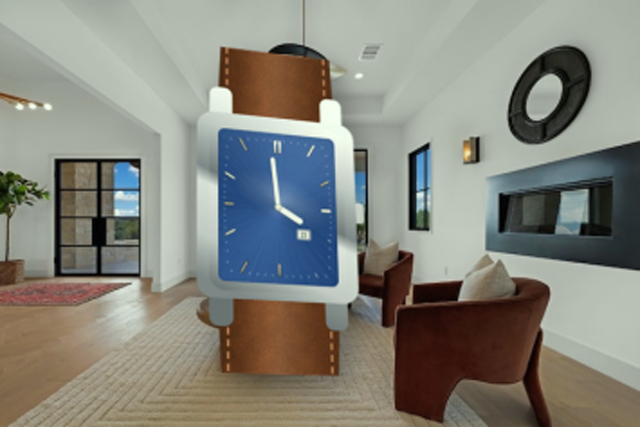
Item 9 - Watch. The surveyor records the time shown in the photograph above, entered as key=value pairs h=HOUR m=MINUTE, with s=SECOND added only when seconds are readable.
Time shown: h=3 m=59
